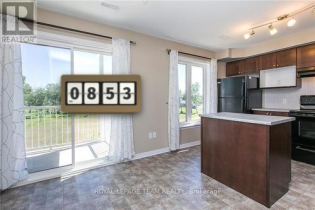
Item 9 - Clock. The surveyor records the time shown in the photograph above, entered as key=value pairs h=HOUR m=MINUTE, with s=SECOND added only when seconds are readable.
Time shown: h=8 m=53
